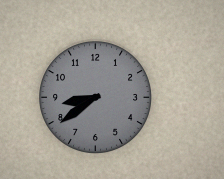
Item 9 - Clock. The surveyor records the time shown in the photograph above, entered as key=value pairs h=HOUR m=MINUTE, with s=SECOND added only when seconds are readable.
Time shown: h=8 m=39
